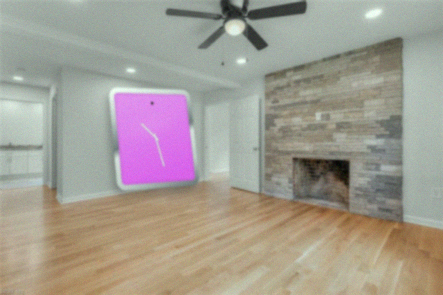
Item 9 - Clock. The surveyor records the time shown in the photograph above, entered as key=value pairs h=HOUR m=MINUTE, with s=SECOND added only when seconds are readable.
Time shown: h=10 m=28
